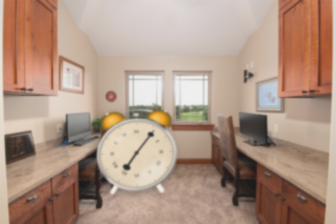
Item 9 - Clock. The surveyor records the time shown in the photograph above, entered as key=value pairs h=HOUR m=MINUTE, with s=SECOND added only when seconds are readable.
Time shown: h=7 m=6
